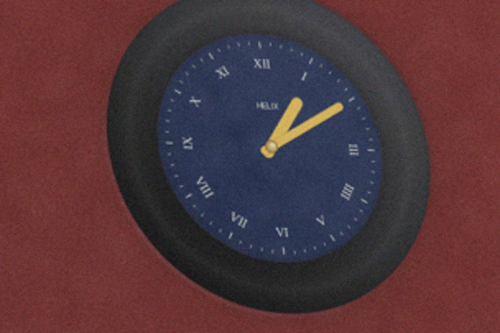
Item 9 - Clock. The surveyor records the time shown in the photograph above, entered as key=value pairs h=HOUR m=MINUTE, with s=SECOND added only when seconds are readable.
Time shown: h=1 m=10
